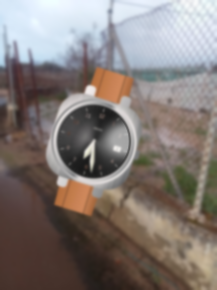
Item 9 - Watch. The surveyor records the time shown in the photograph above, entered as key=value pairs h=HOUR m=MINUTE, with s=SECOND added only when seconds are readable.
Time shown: h=6 m=28
